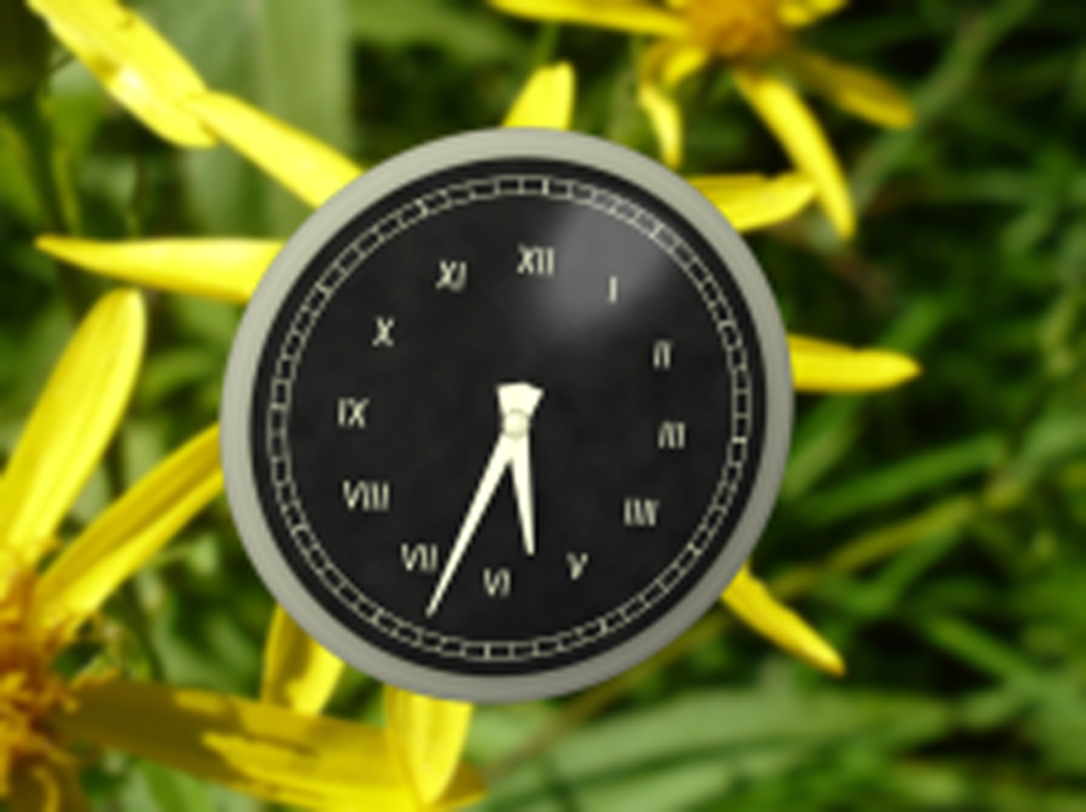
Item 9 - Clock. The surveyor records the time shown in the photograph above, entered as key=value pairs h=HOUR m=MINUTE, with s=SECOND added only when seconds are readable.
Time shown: h=5 m=33
